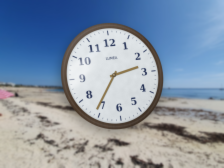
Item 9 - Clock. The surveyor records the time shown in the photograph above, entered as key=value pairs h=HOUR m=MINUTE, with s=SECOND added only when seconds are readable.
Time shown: h=2 m=36
